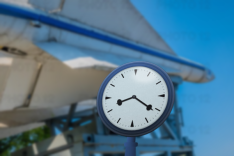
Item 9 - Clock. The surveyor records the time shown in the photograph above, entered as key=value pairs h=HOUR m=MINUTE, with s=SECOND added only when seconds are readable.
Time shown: h=8 m=21
